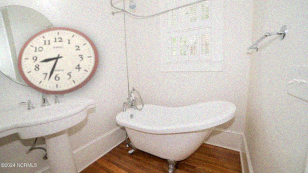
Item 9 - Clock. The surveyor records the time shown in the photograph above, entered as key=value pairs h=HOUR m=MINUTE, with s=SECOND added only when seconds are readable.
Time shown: h=8 m=33
